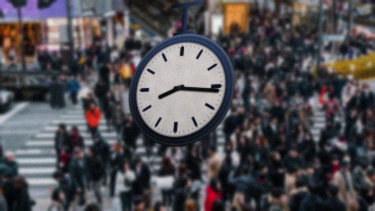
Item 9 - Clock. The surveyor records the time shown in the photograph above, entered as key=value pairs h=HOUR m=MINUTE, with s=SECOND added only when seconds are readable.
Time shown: h=8 m=16
